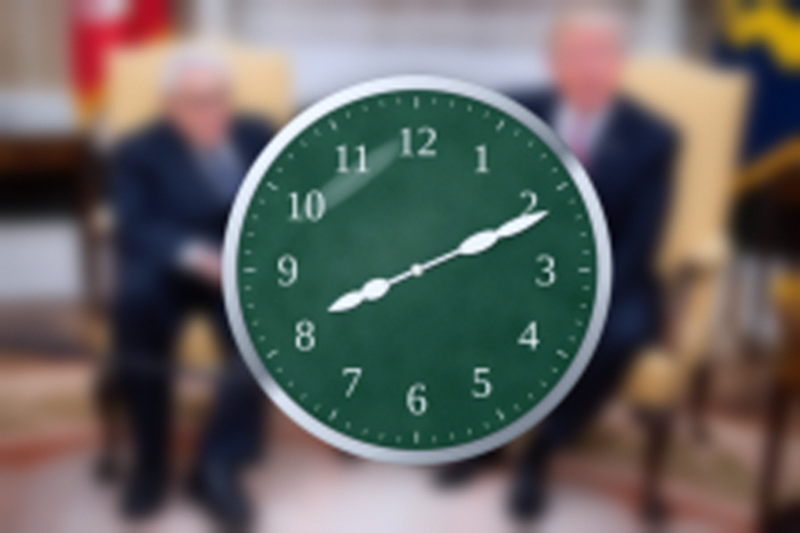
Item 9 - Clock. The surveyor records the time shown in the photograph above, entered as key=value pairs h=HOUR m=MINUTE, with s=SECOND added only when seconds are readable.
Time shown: h=8 m=11
